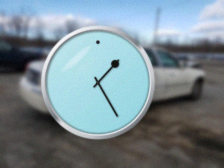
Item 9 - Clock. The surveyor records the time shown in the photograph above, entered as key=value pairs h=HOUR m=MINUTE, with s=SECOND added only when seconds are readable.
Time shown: h=1 m=25
